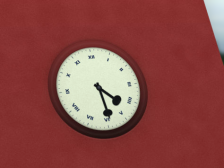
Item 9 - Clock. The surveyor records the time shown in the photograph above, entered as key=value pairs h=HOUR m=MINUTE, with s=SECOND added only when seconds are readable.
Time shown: h=4 m=29
